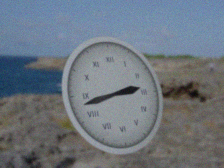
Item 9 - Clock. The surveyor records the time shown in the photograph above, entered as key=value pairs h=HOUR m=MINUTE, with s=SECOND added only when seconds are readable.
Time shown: h=2 m=43
